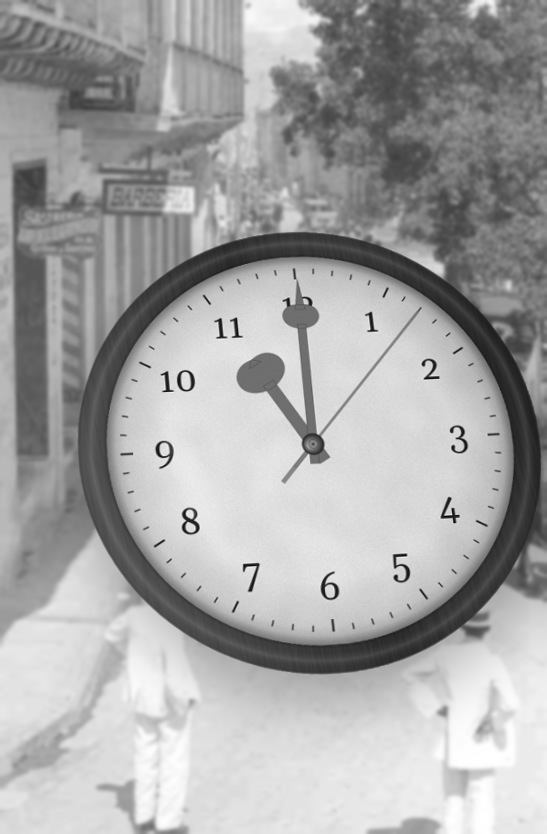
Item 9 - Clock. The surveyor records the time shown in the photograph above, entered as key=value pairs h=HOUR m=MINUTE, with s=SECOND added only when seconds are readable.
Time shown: h=11 m=0 s=7
